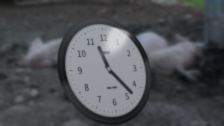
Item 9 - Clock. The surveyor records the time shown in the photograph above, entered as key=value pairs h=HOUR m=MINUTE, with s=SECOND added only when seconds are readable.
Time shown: h=11 m=23
